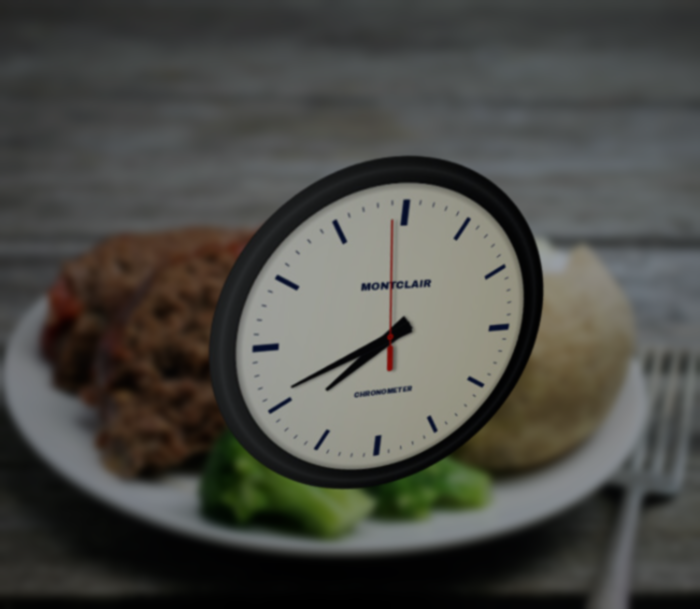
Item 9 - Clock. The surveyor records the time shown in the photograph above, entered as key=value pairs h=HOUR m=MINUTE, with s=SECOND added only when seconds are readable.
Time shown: h=7 m=40 s=59
